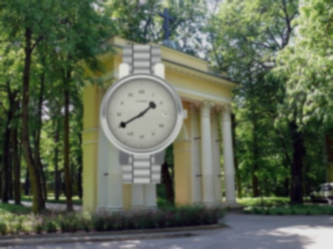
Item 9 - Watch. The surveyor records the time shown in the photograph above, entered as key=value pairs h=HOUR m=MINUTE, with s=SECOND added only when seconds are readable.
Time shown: h=1 m=40
